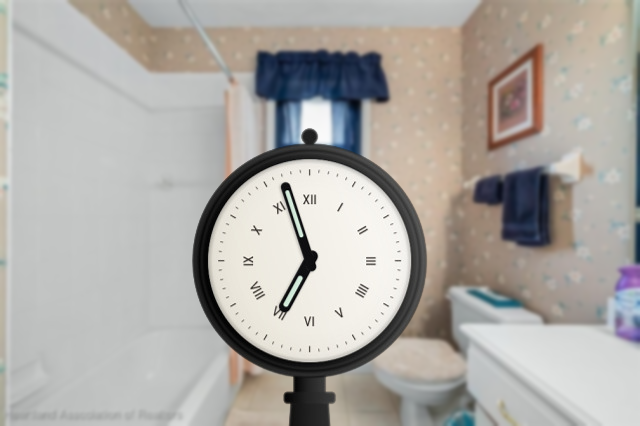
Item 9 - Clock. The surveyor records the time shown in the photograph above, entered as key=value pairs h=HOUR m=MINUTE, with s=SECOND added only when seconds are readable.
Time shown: h=6 m=57
